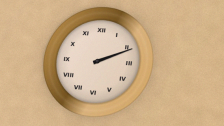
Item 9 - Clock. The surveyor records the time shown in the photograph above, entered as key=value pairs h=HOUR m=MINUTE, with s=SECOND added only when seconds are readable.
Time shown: h=2 m=11
